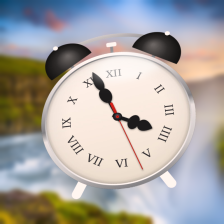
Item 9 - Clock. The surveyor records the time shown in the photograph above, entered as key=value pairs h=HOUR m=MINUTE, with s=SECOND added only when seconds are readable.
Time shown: h=3 m=56 s=27
